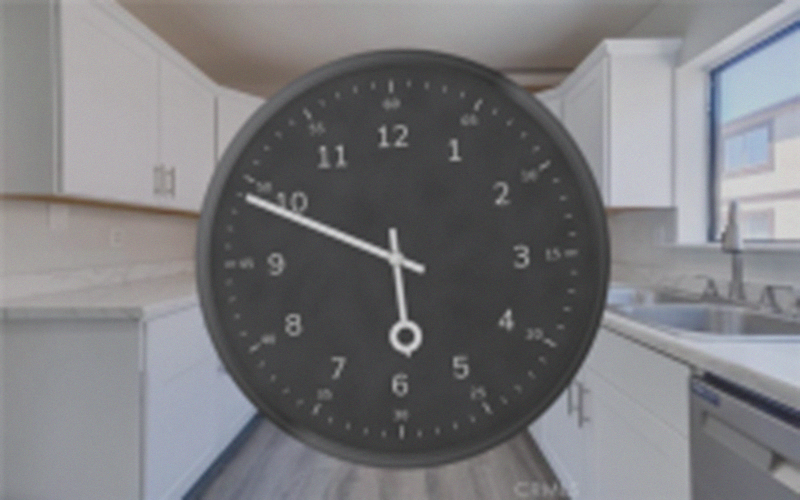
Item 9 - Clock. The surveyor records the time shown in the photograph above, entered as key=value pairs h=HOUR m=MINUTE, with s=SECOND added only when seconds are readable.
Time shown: h=5 m=49
